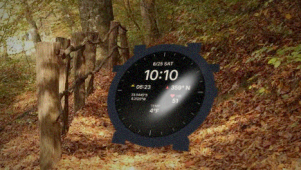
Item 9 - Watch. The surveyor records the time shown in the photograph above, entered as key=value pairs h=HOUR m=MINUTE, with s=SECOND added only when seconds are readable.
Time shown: h=10 m=10
